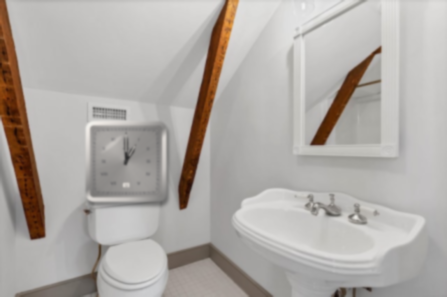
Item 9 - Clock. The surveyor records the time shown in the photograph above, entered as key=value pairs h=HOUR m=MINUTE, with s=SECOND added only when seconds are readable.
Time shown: h=1 m=0
